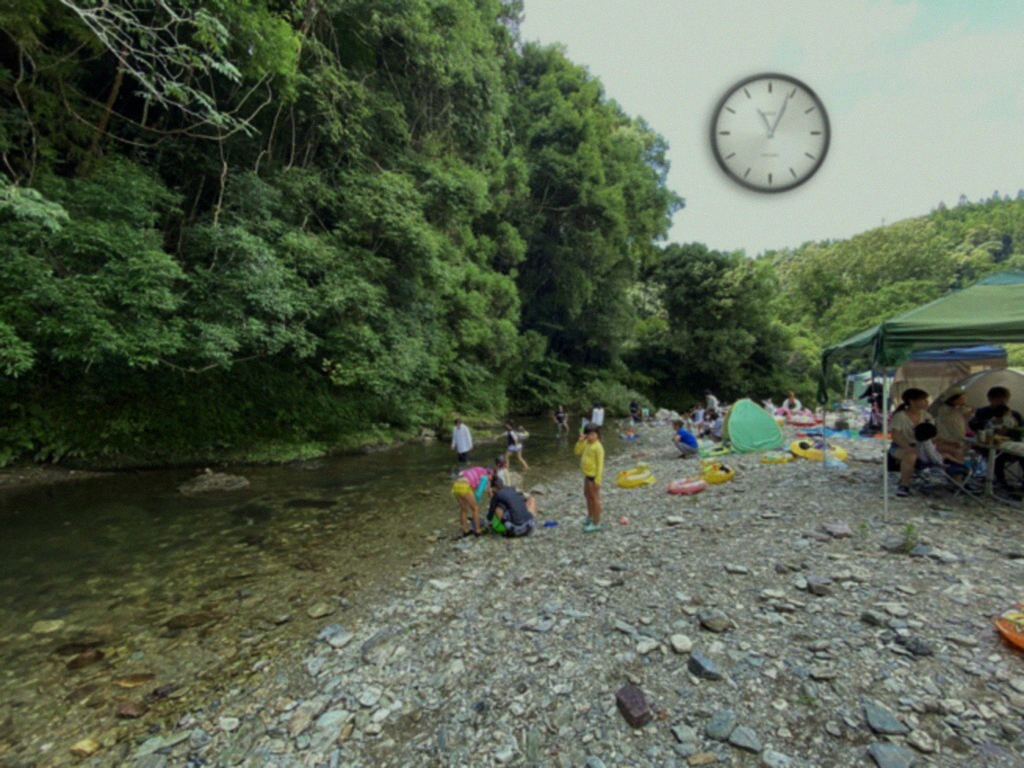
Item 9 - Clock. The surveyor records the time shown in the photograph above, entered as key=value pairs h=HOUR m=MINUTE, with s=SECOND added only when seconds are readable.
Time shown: h=11 m=4
